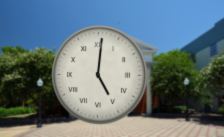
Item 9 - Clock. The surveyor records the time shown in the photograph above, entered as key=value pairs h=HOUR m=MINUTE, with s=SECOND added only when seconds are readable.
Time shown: h=5 m=1
